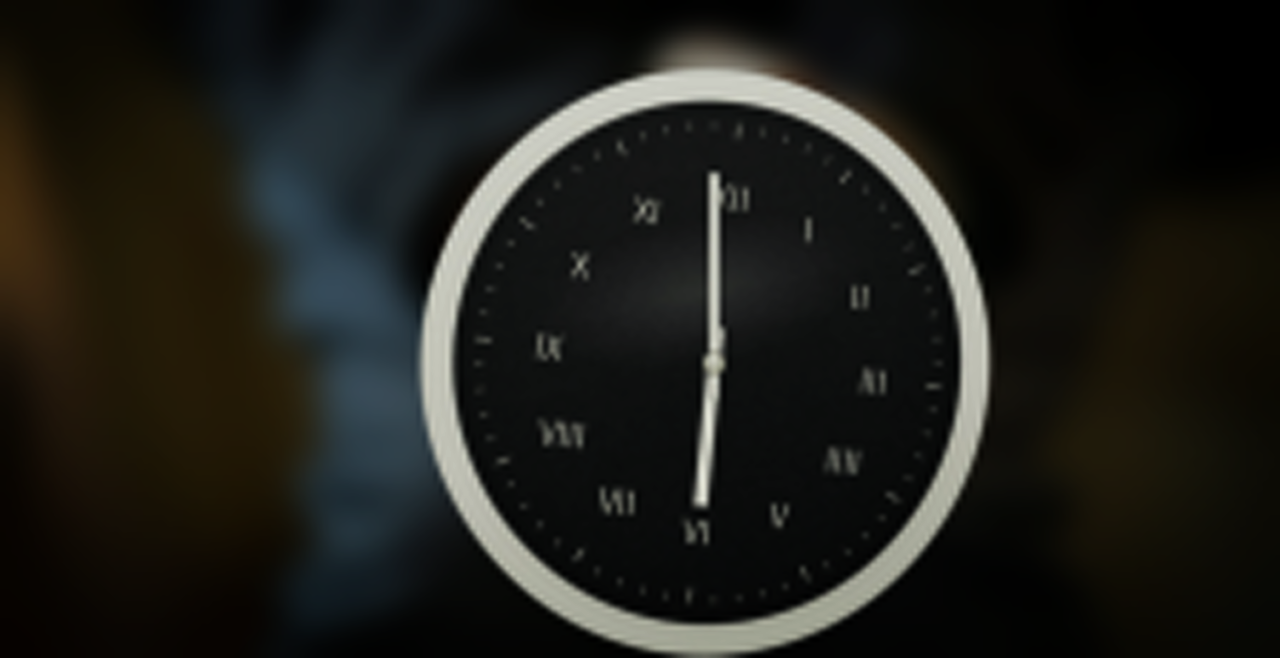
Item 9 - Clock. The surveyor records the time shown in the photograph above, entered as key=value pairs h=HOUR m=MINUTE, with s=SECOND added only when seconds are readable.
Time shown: h=5 m=59
